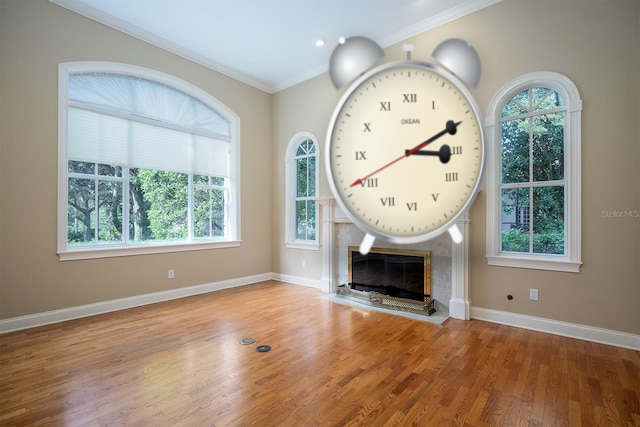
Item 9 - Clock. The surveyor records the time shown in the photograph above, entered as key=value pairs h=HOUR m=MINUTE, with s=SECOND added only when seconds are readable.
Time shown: h=3 m=10 s=41
